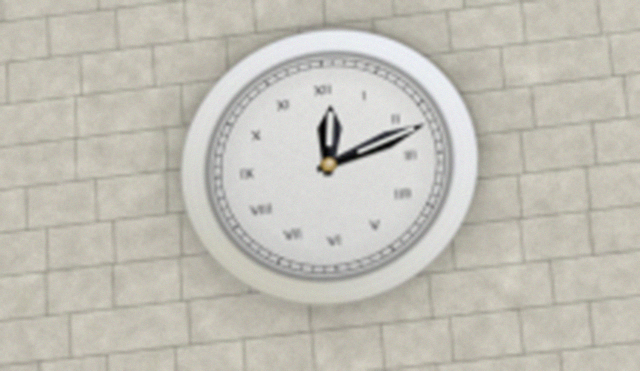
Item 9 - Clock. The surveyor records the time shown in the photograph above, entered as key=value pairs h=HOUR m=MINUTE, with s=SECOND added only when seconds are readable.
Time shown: h=12 m=12
